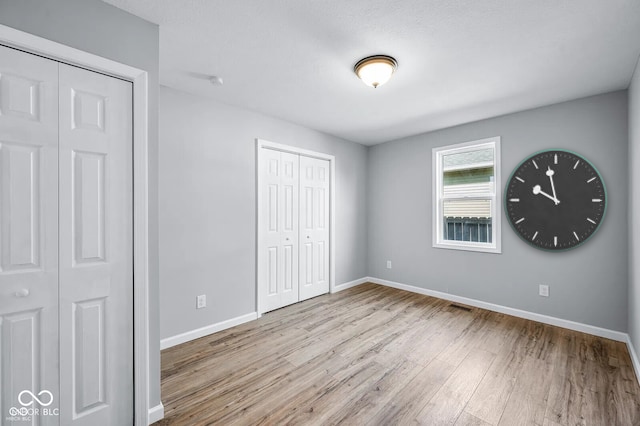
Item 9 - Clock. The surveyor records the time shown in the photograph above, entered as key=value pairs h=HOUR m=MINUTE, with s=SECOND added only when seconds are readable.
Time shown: h=9 m=58
